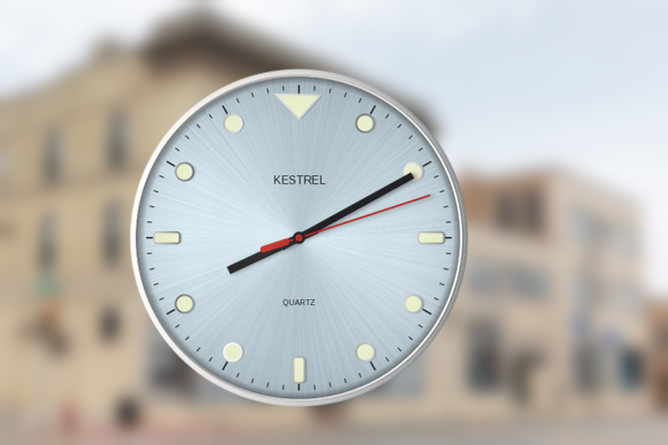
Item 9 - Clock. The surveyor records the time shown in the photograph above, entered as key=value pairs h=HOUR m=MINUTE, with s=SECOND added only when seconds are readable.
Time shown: h=8 m=10 s=12
